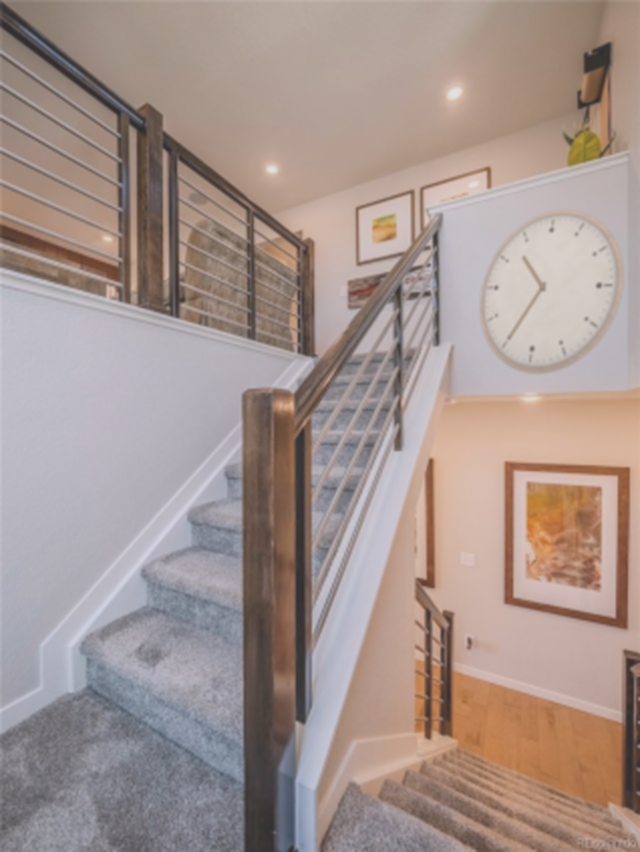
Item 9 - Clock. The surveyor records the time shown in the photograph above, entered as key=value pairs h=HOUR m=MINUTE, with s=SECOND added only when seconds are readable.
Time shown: h=10 m=35
